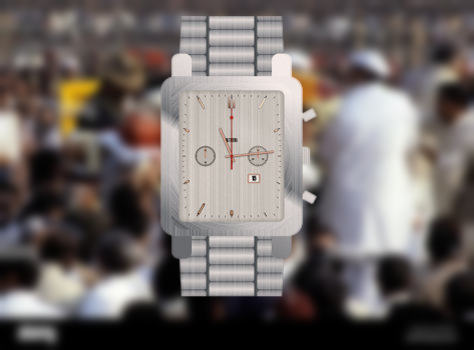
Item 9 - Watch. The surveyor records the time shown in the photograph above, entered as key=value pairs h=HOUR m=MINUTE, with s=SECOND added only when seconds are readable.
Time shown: h=11 m=14
